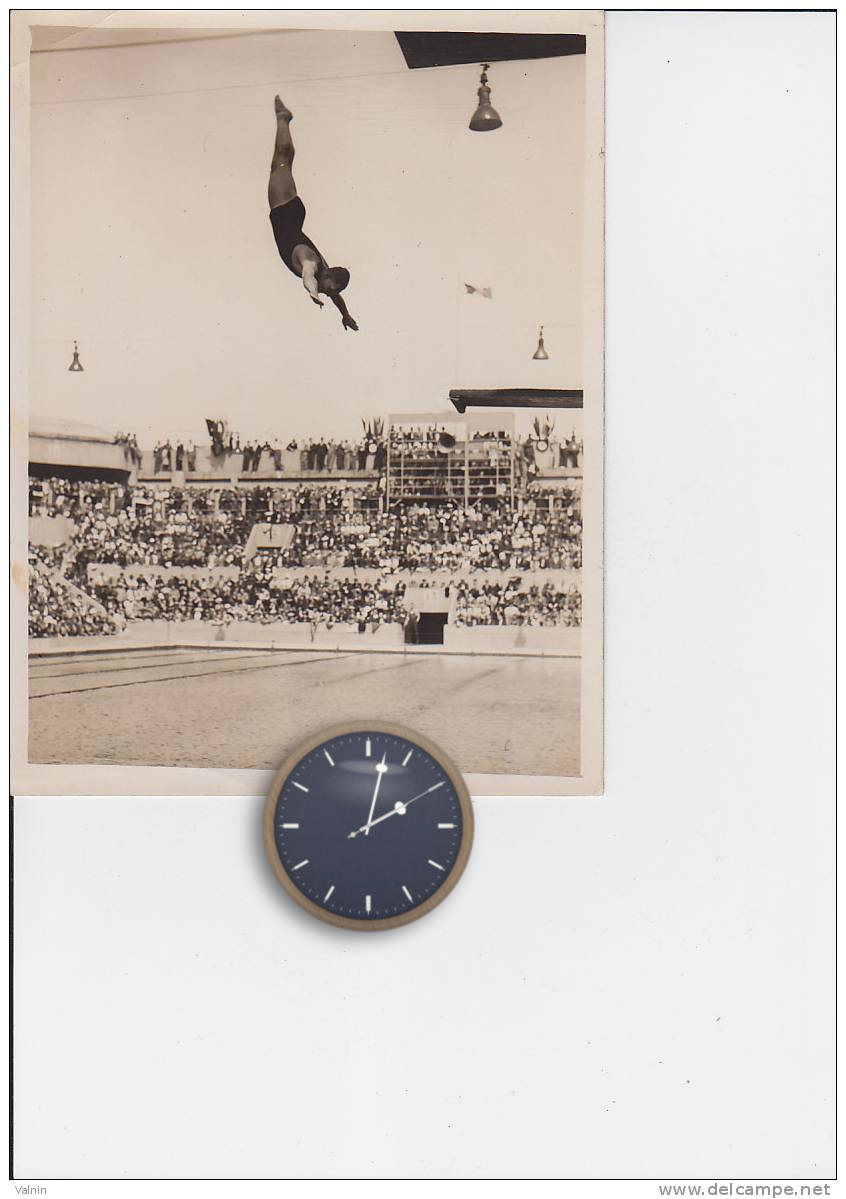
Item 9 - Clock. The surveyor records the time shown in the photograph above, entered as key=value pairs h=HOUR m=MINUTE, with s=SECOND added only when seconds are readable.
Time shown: h=2 m=2 s=10
